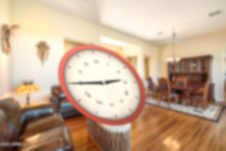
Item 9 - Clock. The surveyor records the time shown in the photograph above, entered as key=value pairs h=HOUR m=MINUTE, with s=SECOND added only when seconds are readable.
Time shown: h=2 m=45
